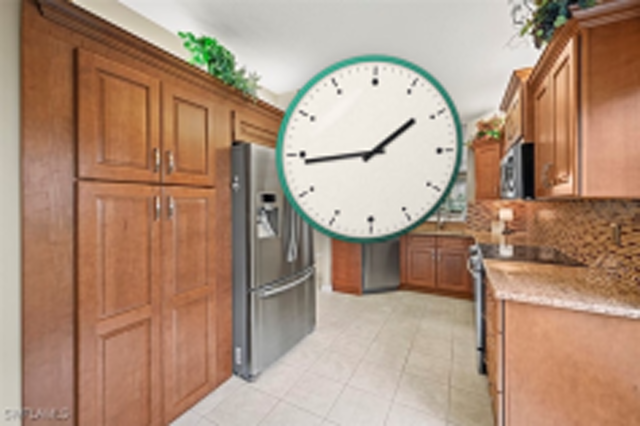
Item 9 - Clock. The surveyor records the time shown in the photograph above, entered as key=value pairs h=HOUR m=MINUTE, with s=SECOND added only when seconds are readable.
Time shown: h=1 m=44
